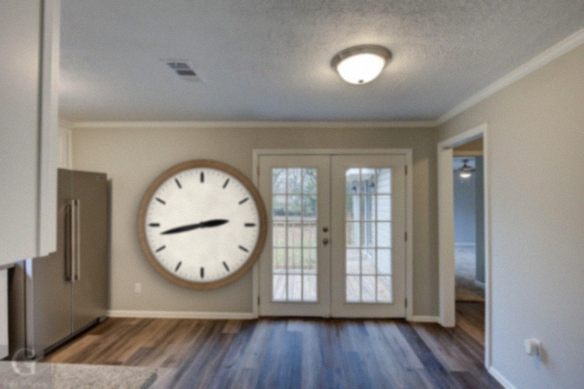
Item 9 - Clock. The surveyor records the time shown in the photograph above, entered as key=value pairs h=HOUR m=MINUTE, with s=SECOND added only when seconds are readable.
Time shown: h=2 m=43
